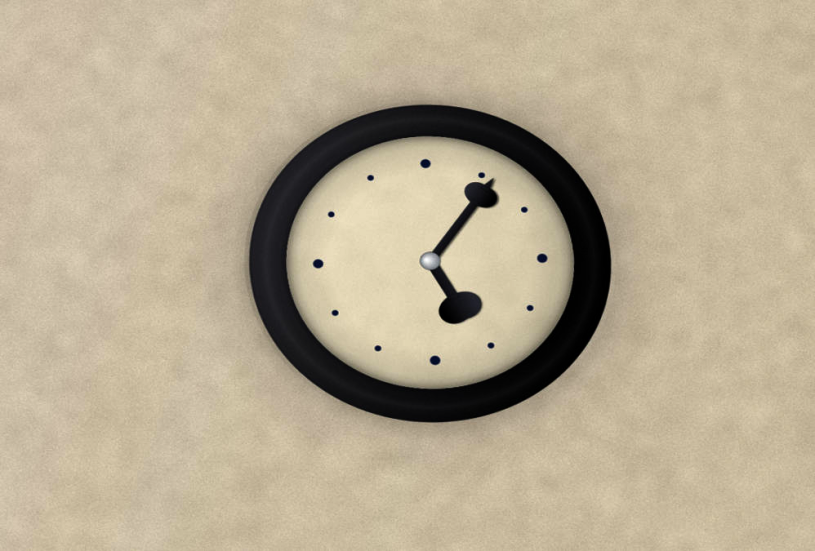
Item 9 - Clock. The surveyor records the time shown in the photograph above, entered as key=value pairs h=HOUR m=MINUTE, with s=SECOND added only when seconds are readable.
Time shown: h=5 m=6
